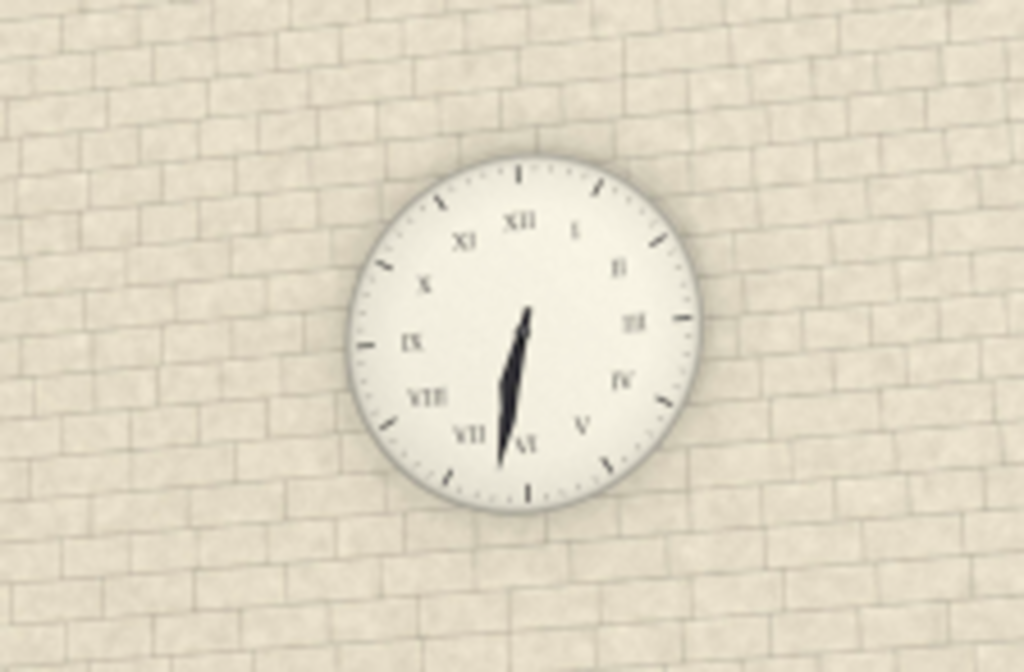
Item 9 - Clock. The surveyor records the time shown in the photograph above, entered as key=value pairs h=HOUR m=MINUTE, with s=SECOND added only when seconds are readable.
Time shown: h=6 m=32
